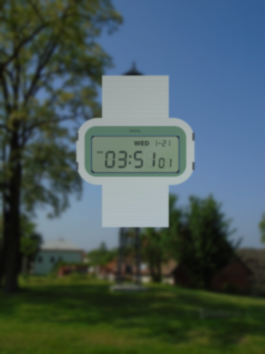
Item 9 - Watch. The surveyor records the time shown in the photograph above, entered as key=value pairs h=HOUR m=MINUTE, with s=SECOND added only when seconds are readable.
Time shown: h=3 m=51 s=1
